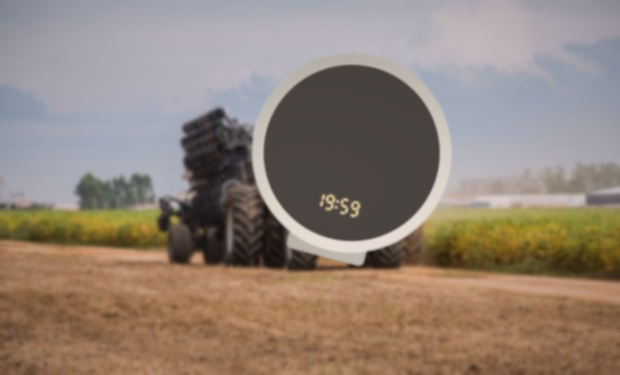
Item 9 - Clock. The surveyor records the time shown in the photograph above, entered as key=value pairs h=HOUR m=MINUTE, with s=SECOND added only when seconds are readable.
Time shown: h=19 m=59
